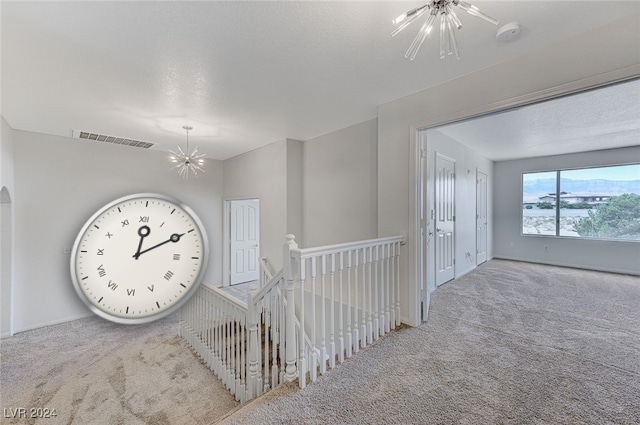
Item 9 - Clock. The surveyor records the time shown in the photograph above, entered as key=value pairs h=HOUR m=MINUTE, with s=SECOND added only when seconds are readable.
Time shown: h=12 m=10
